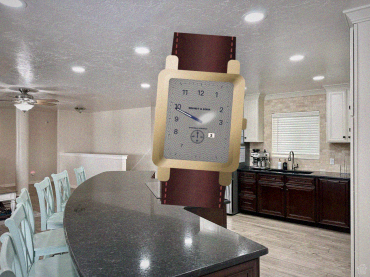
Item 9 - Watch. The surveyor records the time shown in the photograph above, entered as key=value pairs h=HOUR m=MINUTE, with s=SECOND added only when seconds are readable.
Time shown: h=9 m=49
